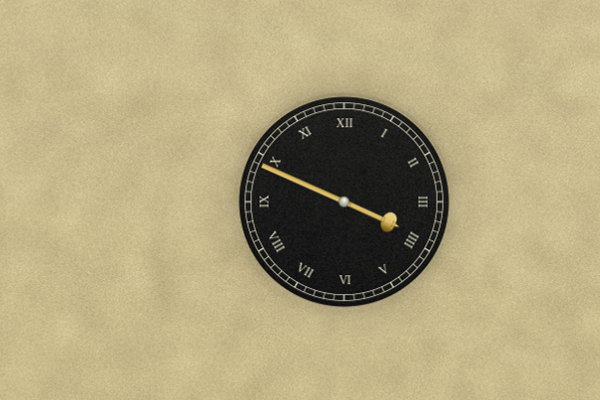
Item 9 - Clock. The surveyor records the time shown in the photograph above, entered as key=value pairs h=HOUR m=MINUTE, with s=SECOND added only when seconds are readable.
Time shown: h=3 m=49
